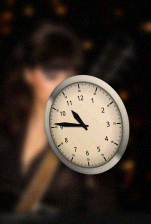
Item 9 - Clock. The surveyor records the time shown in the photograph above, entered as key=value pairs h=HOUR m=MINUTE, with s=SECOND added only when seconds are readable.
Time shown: h=10 m=46
